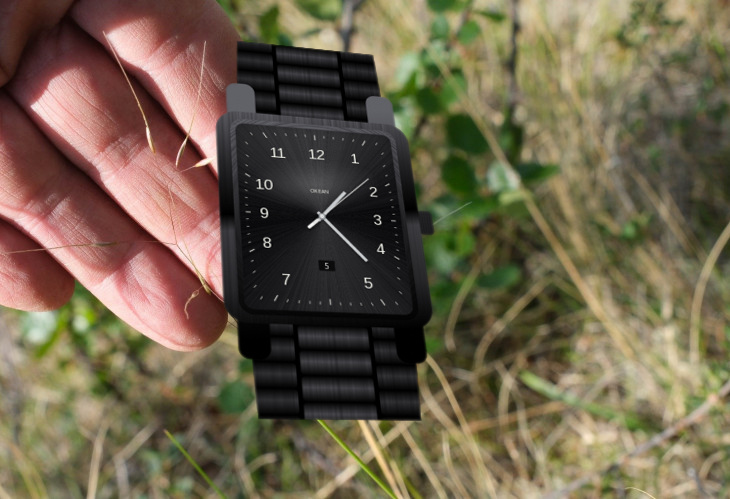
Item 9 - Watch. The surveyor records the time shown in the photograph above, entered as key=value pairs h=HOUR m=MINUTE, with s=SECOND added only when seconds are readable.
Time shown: h=1 m=23 s=8
